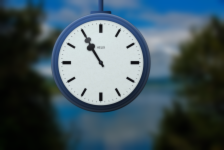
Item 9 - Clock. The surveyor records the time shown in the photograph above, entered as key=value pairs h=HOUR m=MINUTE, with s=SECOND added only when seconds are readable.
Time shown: h=10 m=55
